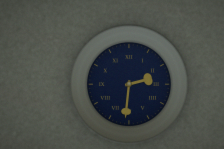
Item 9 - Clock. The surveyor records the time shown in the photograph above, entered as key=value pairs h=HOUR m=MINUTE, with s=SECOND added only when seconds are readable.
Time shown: h=2 m=31
